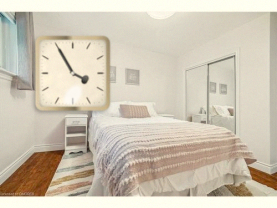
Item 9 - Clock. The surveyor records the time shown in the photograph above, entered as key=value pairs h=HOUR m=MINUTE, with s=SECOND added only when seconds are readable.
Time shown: h=3 m=55
